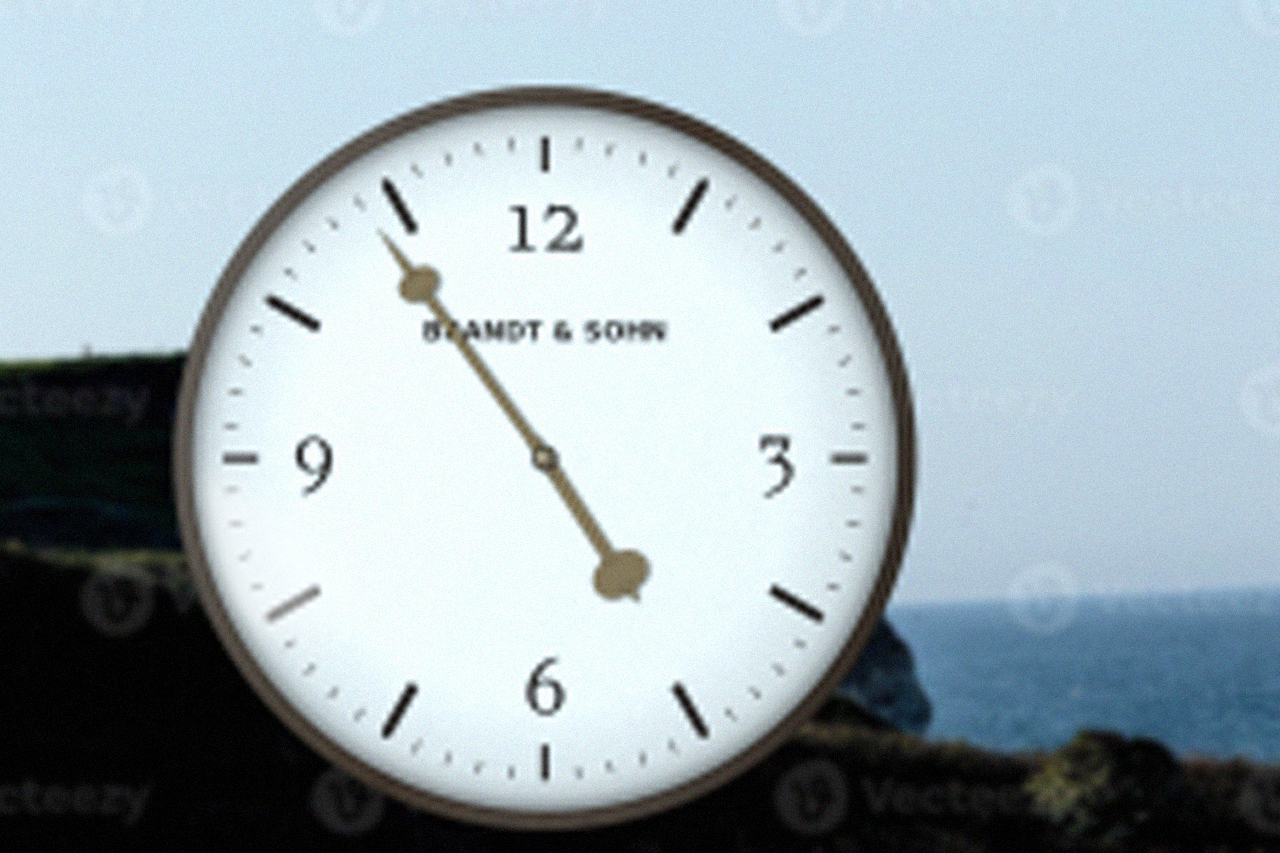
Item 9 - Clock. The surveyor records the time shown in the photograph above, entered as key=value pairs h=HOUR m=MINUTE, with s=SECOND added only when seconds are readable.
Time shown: h=4 m=54
